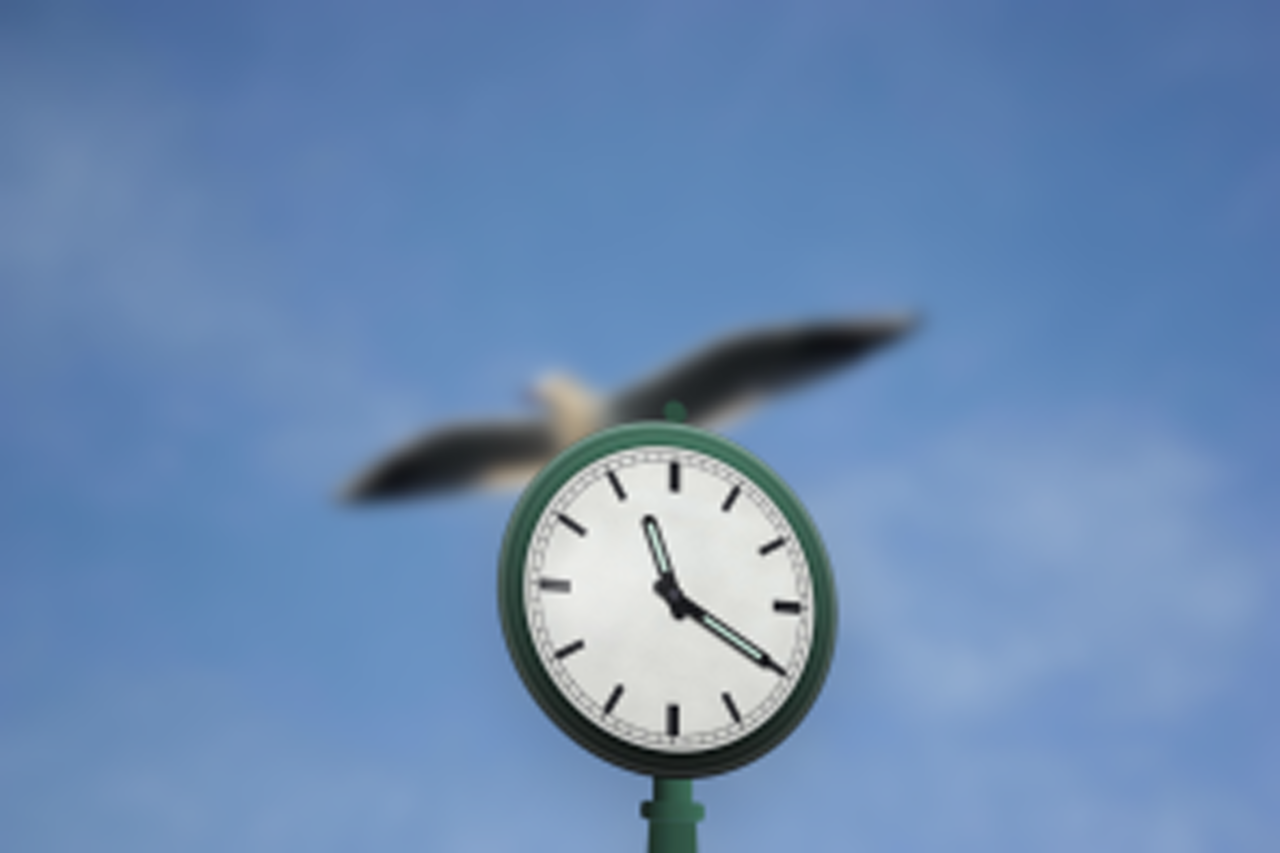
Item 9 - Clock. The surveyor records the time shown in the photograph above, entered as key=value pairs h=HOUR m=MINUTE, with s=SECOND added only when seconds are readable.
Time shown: h=11 m=20
